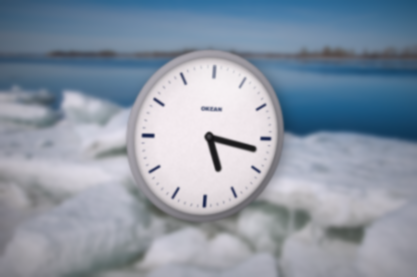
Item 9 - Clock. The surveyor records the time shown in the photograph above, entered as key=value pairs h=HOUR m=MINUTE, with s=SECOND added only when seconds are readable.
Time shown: h=5 m=17
